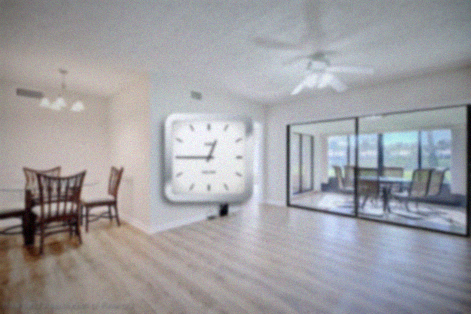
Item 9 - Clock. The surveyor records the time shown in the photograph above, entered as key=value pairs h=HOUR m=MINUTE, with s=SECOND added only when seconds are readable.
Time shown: h=12 m=45
